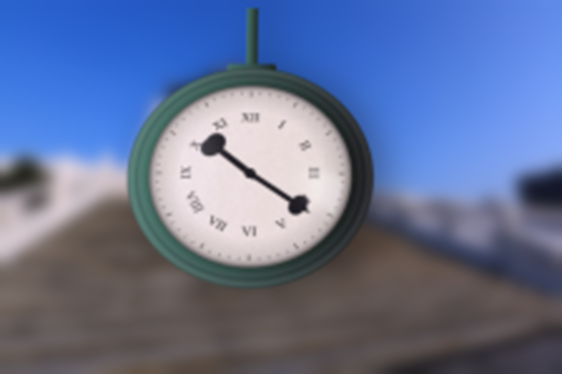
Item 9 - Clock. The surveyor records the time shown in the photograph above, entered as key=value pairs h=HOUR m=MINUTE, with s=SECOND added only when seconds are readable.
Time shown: h=10 m=21
